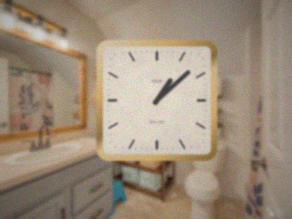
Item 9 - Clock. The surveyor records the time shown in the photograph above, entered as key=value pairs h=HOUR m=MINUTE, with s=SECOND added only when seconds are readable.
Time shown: h=1 m=8
